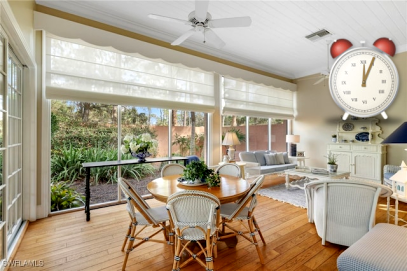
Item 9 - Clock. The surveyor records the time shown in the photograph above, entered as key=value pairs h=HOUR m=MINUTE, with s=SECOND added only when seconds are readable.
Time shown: h=12 m=4
